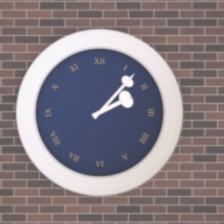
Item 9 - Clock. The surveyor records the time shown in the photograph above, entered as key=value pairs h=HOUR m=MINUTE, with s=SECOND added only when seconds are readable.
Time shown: h=2 m=7
